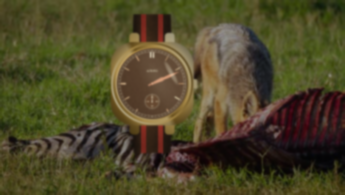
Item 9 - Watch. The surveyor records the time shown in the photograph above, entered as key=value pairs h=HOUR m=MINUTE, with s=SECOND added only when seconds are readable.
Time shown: h=2 m=11
